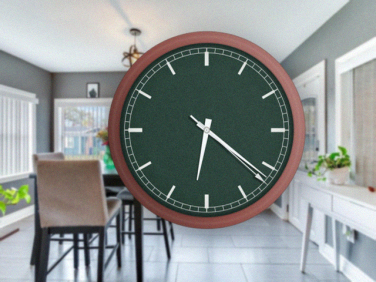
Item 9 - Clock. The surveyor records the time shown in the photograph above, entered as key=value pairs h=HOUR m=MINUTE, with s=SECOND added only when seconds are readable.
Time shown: h=6 m=21 s=22
